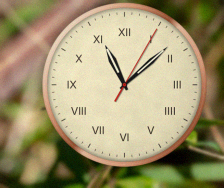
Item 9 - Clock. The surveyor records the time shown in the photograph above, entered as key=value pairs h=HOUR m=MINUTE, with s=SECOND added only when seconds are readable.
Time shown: h=11 m=8 s=5
